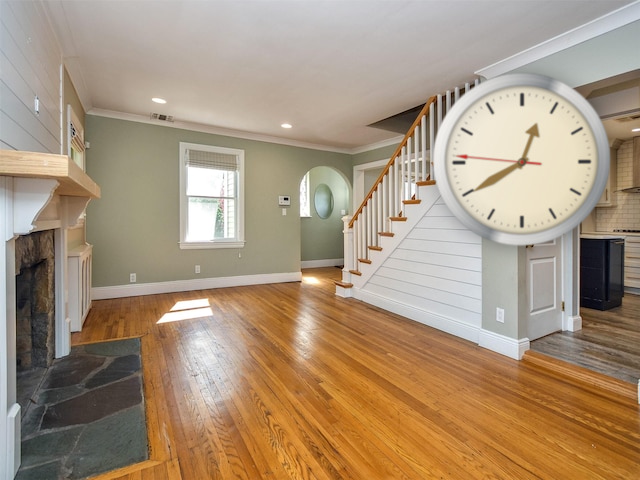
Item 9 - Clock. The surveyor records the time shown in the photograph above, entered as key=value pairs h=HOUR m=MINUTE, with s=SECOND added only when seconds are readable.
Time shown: h=12 m=39 s=46
